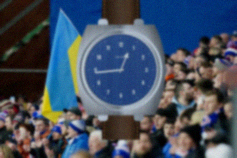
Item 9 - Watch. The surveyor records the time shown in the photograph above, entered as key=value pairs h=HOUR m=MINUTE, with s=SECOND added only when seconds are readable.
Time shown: h=12 m=44
